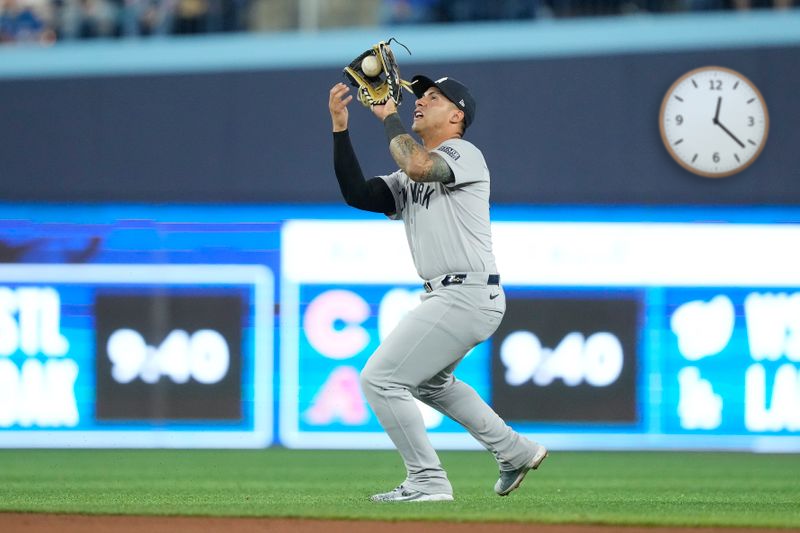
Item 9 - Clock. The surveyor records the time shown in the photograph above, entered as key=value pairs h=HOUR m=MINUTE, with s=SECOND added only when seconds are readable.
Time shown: h=12 m=22
